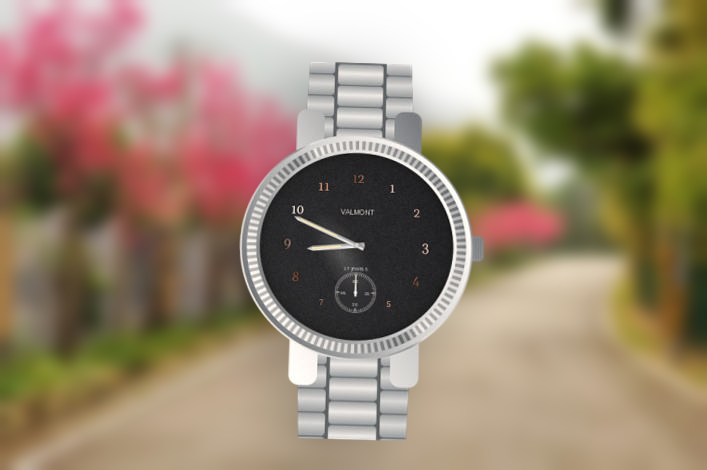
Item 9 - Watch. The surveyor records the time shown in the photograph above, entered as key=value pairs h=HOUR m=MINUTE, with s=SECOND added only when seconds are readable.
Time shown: h=8 m=49
